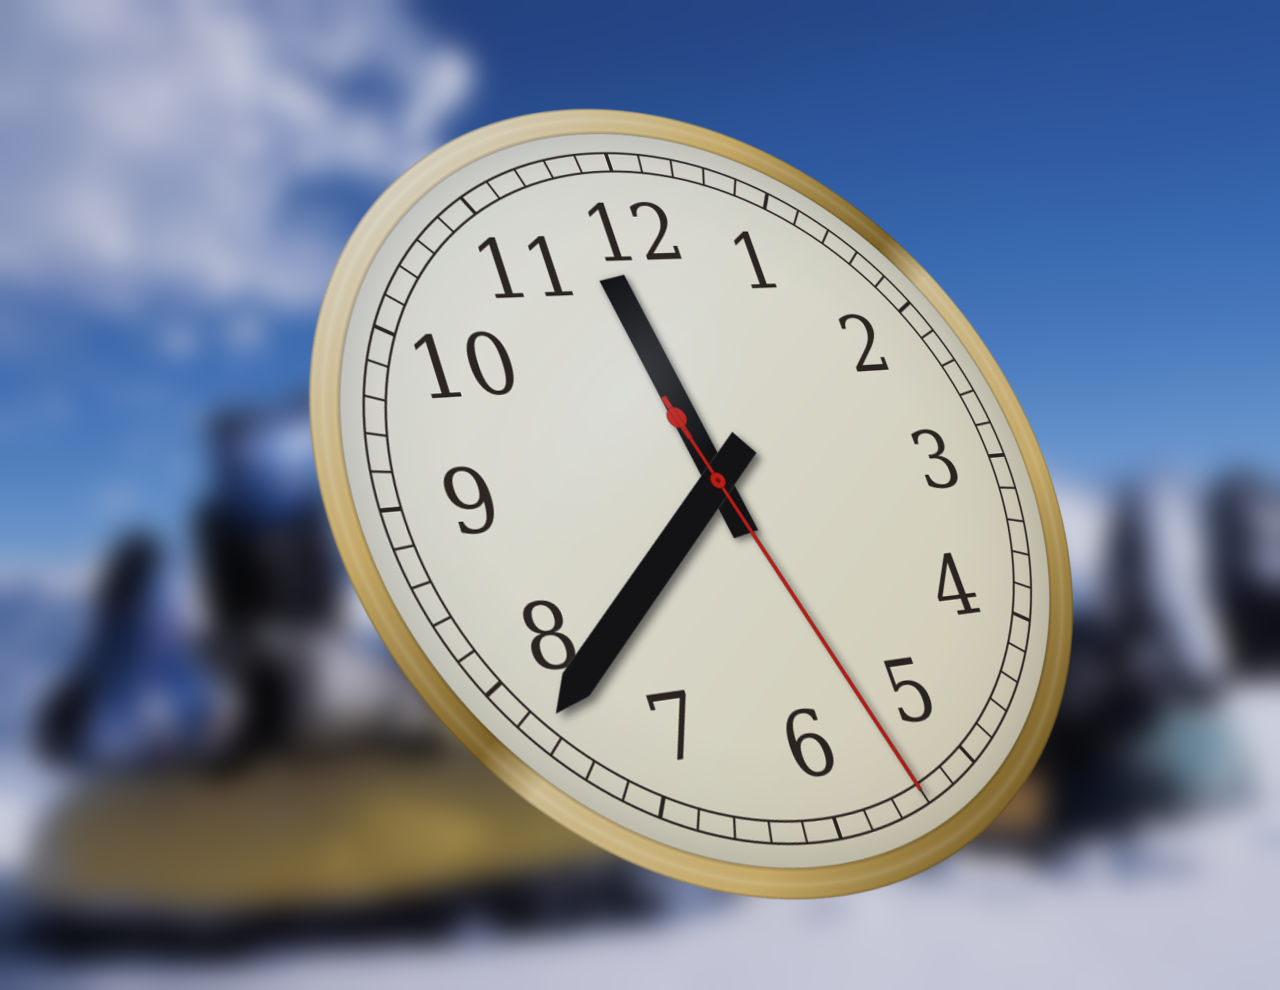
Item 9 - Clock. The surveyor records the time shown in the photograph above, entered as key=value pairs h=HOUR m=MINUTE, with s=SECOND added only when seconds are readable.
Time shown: h=11 m=38 s=27
